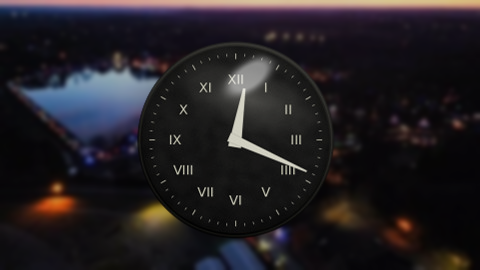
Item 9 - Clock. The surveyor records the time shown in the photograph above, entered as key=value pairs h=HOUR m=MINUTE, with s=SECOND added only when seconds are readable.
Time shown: h=12 m=19
